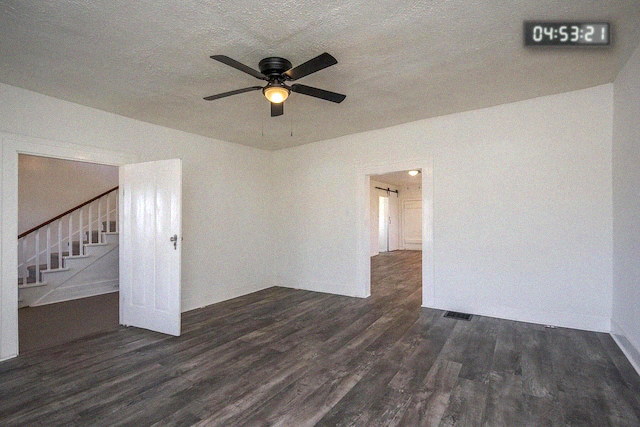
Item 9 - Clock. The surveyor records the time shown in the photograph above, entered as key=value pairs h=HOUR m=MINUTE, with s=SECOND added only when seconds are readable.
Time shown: h=4 m=53 s=21
